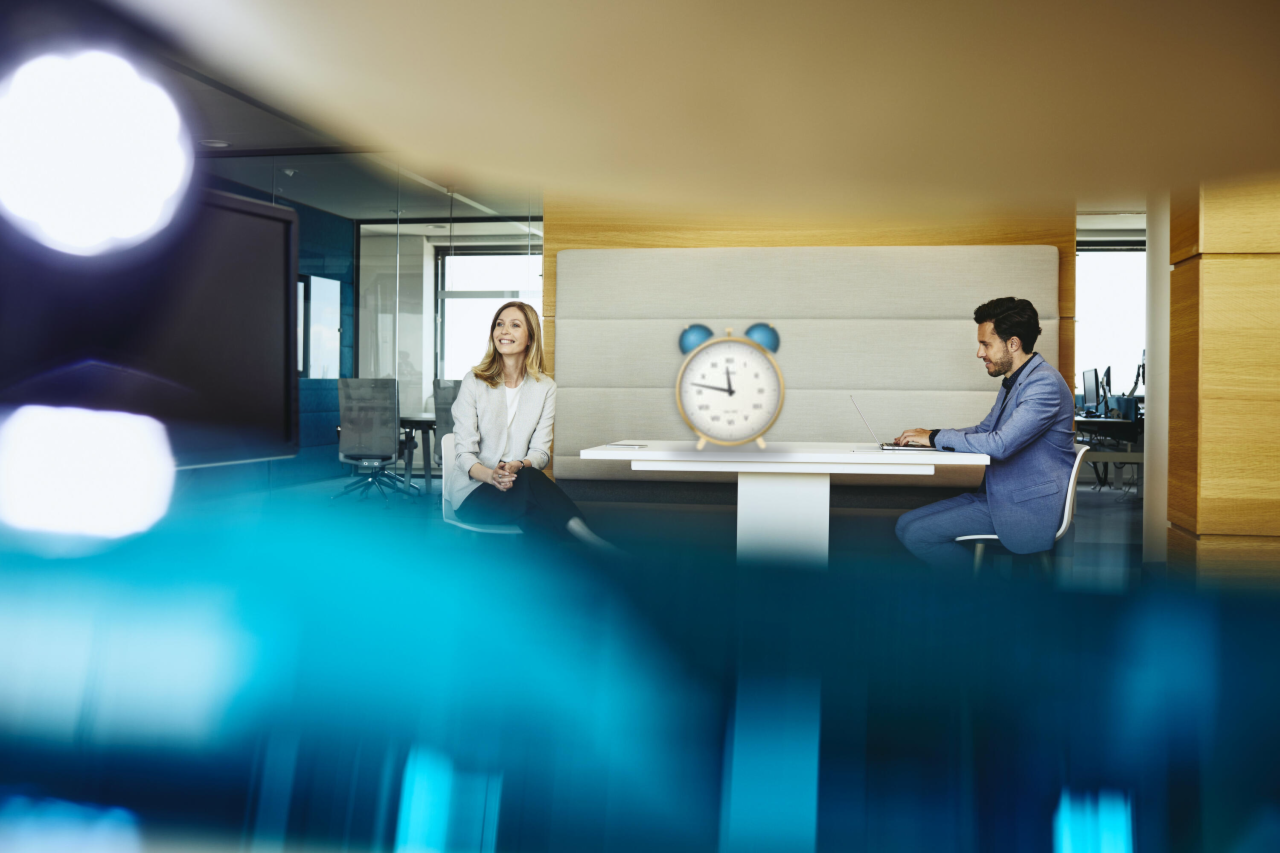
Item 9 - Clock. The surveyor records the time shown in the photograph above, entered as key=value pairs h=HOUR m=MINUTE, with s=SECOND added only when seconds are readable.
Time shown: h=11 m=47
